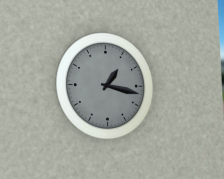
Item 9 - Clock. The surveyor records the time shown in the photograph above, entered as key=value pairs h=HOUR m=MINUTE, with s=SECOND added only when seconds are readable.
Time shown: h=1 m=17
